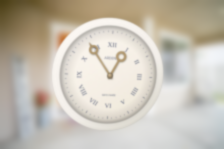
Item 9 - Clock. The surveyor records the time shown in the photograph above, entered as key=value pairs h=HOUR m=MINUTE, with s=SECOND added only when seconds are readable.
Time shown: h=12 m=54
